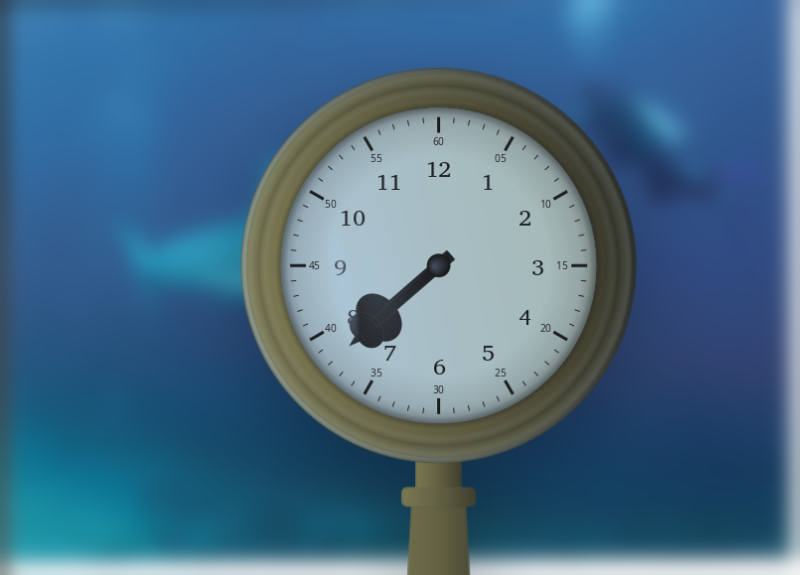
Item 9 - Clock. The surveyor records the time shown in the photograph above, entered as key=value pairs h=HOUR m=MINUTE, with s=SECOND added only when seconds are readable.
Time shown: h=7 m=38
